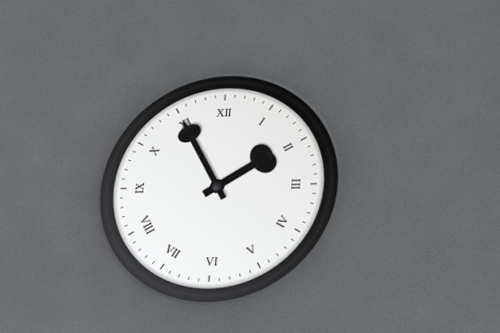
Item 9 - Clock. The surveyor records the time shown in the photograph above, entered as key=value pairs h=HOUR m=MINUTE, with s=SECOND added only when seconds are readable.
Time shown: h=1 m=55
